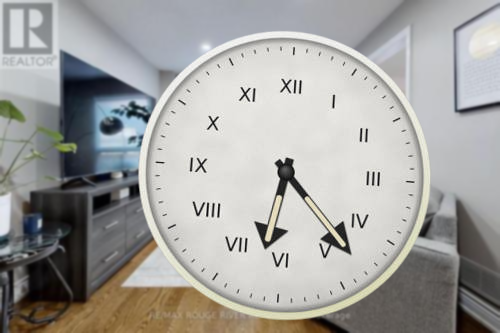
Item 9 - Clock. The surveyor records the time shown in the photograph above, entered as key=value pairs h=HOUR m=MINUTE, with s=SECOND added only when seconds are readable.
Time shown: h=6 m=23
